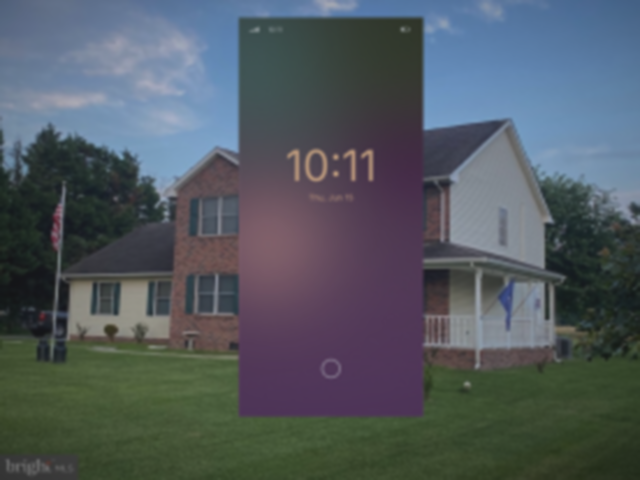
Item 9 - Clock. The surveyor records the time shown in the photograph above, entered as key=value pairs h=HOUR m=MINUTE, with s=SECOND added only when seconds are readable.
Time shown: h=10 m=11
